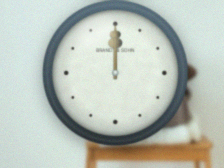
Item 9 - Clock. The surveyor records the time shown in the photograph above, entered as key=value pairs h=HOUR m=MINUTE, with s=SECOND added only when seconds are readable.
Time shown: h=12 m=0
